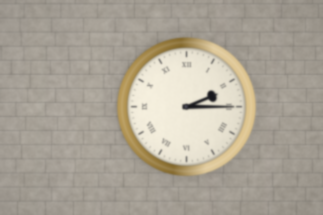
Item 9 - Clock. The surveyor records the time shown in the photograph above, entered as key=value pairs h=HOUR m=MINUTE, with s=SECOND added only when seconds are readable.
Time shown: h=2 m=15
